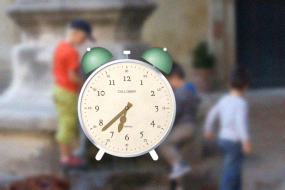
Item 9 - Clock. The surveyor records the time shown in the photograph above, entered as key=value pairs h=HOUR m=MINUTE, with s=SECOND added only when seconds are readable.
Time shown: h=6 m=38
